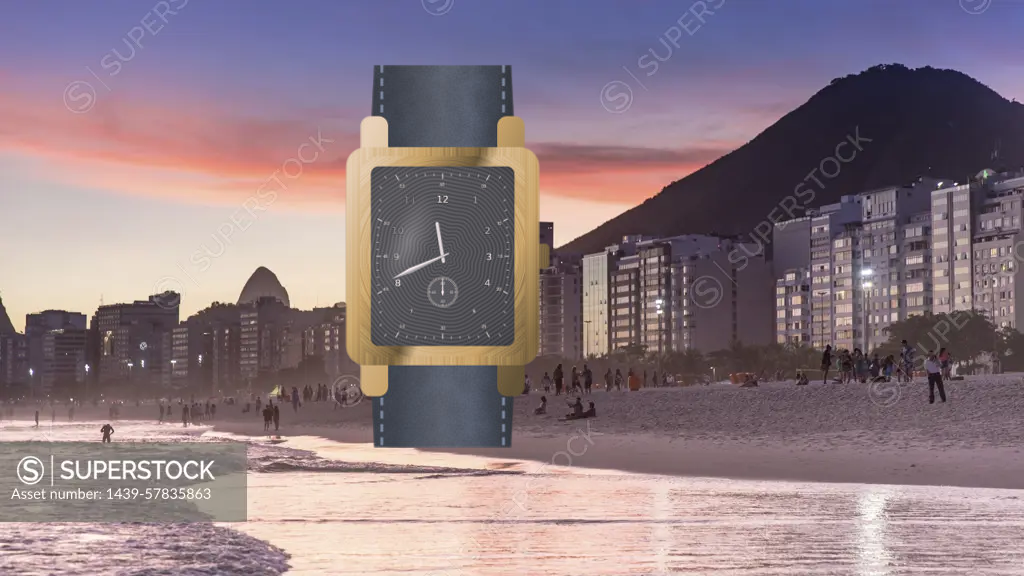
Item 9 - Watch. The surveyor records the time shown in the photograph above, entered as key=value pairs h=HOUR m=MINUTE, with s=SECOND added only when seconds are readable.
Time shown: h=11 m=41
